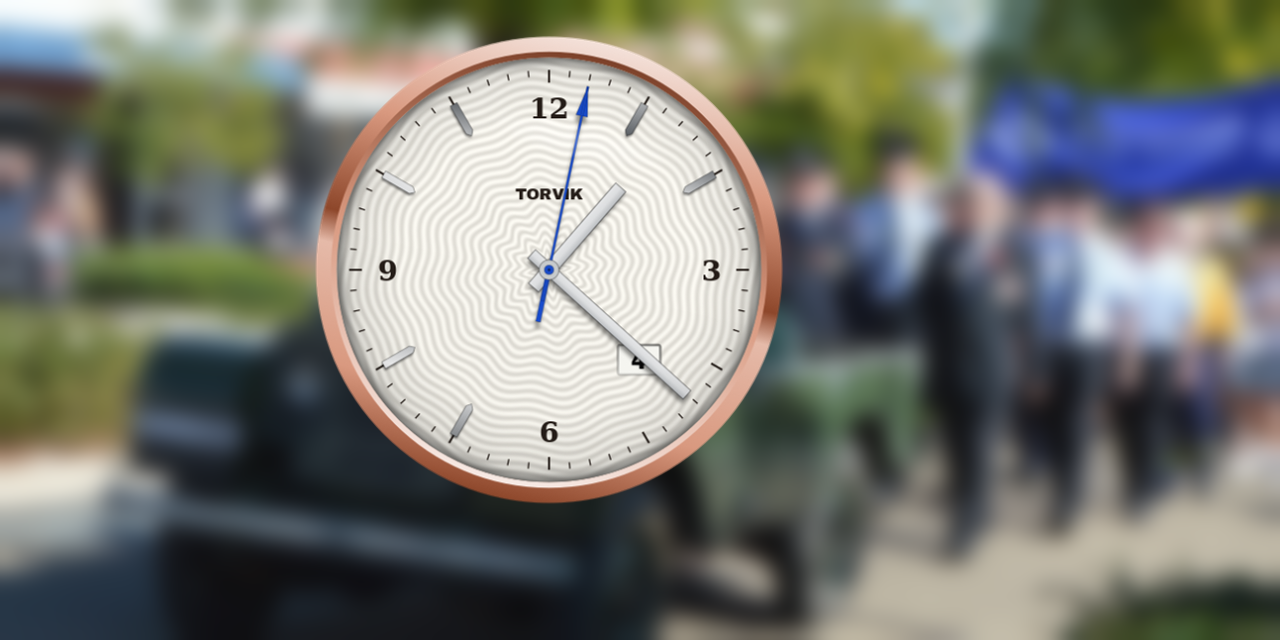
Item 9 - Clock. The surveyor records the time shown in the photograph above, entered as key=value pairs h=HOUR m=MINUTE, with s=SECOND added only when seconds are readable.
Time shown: h=1 m=22 s=2
